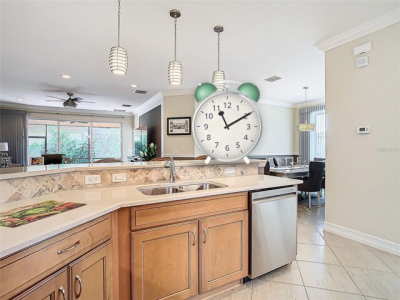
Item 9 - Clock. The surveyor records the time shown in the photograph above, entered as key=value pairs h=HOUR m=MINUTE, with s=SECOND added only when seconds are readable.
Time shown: h=11 m=10
